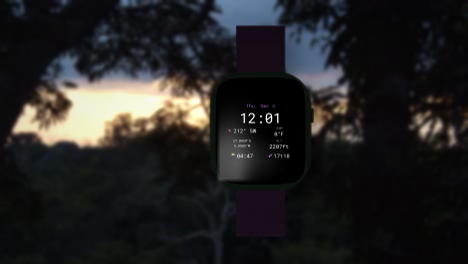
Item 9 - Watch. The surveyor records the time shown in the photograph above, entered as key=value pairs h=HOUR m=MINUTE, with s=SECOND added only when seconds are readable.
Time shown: h=12 m=1
